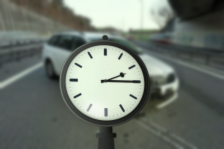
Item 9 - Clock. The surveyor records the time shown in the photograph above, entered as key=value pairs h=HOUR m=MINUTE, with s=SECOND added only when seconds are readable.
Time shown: h=2 m=15
